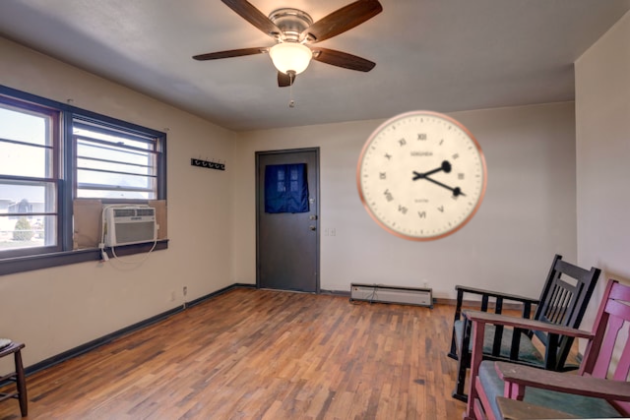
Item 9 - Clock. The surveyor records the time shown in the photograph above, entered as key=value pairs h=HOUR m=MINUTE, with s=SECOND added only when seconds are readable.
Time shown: h=2 m=19
